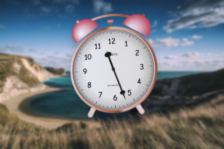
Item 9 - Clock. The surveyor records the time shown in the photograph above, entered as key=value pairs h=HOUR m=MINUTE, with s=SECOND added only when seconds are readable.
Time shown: h=11 m=27
